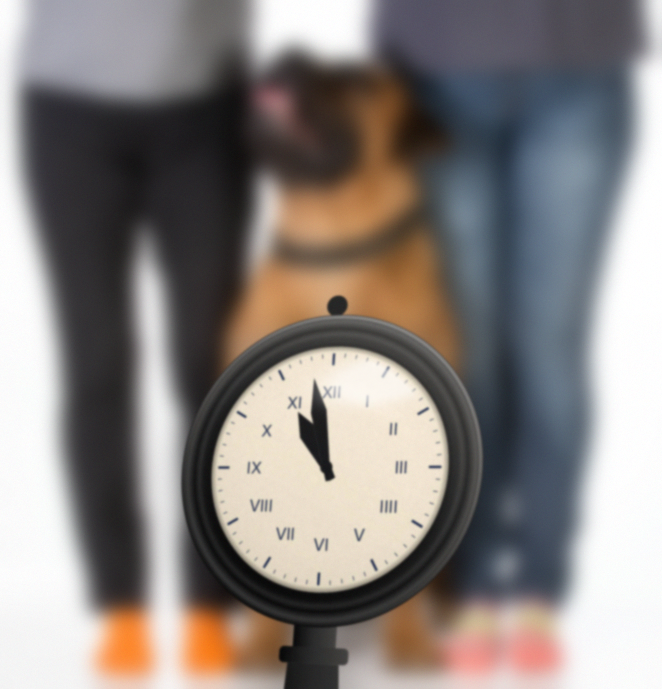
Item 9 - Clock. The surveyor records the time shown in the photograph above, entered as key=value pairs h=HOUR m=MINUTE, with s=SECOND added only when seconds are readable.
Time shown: h=10 m=58
